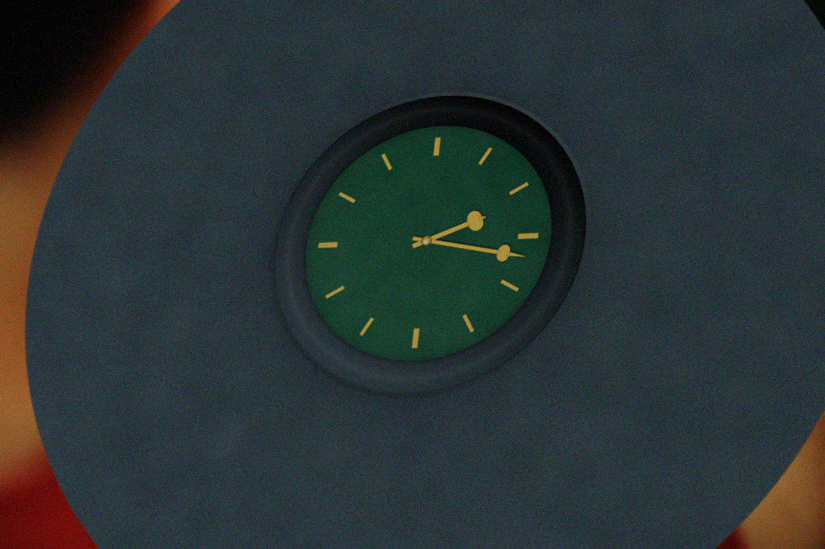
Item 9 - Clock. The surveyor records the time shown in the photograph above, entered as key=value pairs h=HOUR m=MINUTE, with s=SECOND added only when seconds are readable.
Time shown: h=2 m=17
